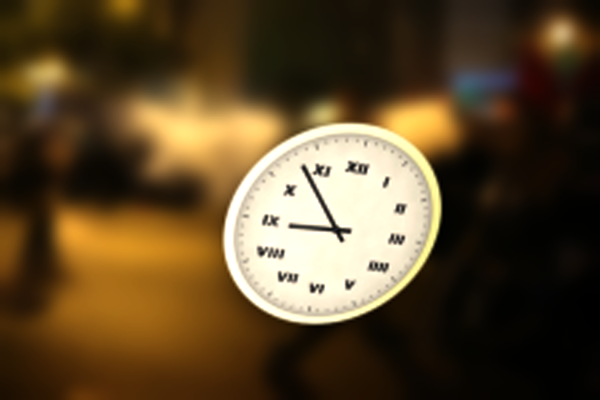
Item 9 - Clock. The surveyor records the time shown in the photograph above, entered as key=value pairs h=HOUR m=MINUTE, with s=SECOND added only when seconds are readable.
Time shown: h=8 m=53
